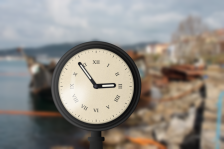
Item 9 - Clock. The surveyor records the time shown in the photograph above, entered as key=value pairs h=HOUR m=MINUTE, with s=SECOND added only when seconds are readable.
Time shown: h=2 m=54
